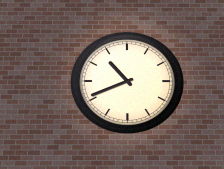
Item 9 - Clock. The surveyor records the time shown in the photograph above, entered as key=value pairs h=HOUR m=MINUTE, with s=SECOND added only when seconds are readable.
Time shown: h=10 m=41
